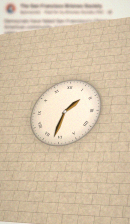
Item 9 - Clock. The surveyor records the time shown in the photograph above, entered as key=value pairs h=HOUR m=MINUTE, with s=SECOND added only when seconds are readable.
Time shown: h=1 m=32
